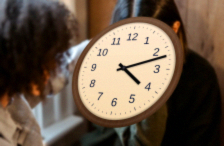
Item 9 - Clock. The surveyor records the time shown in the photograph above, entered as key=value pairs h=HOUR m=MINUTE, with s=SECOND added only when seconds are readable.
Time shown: h=4 m=12
